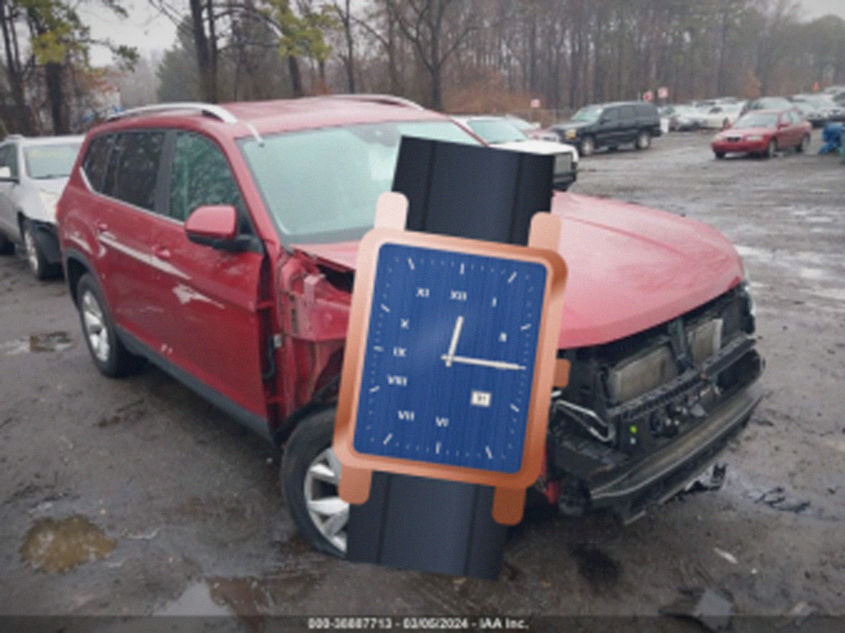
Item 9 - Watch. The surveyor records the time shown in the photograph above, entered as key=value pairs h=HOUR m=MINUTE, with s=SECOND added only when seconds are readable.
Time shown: h=12 m=15
